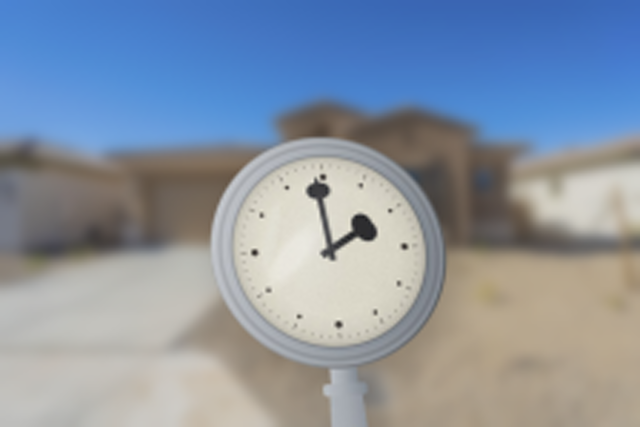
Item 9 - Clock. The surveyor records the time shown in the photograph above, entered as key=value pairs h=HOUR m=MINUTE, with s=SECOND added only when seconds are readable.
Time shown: h=1 m=59
